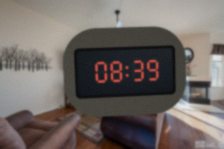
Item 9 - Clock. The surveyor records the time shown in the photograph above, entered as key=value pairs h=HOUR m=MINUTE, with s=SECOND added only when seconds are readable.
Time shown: h=8 m=39
